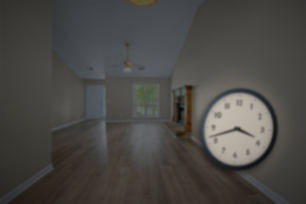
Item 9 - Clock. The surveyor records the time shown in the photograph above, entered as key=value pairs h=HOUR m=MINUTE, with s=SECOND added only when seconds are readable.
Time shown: h=3 m=42
